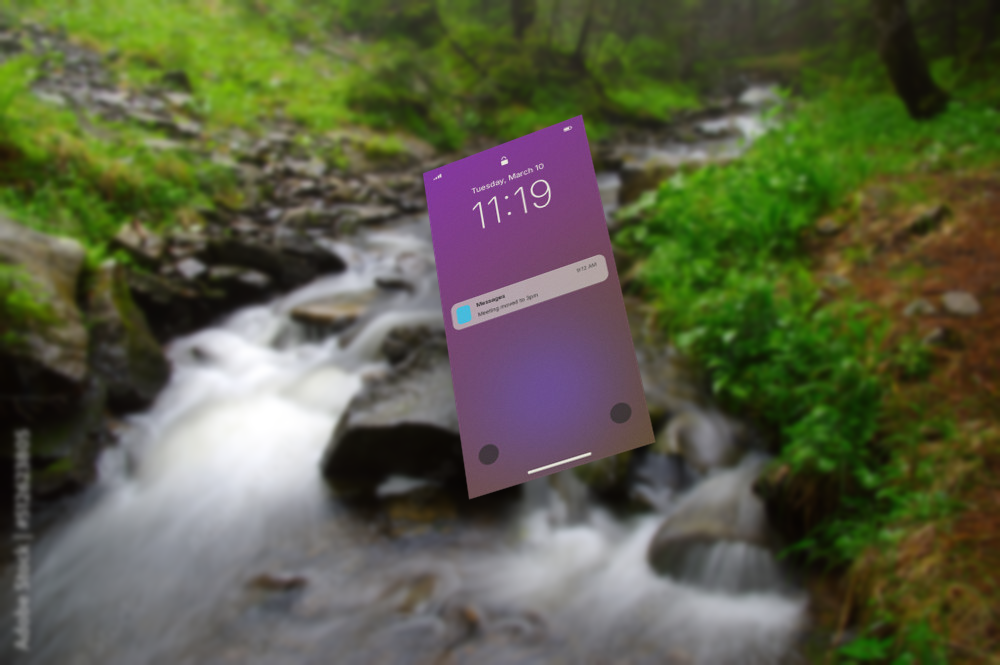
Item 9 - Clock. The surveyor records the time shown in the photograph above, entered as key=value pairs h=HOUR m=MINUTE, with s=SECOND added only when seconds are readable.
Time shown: h=11 m=19
